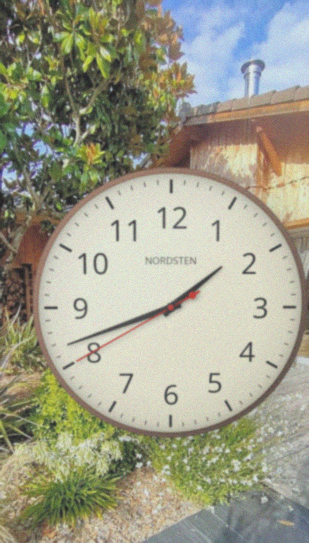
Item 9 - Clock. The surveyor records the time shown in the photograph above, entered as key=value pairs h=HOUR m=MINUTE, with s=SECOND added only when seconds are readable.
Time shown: h=1 m=41 s=40
